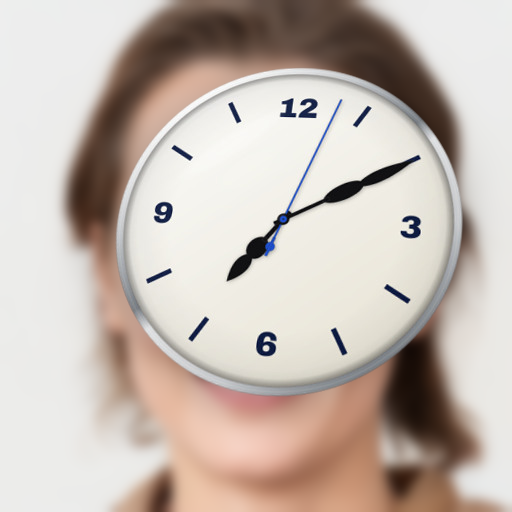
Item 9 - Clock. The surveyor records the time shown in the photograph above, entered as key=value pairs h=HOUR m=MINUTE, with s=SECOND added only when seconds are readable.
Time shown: h=7 m=10 s=3
